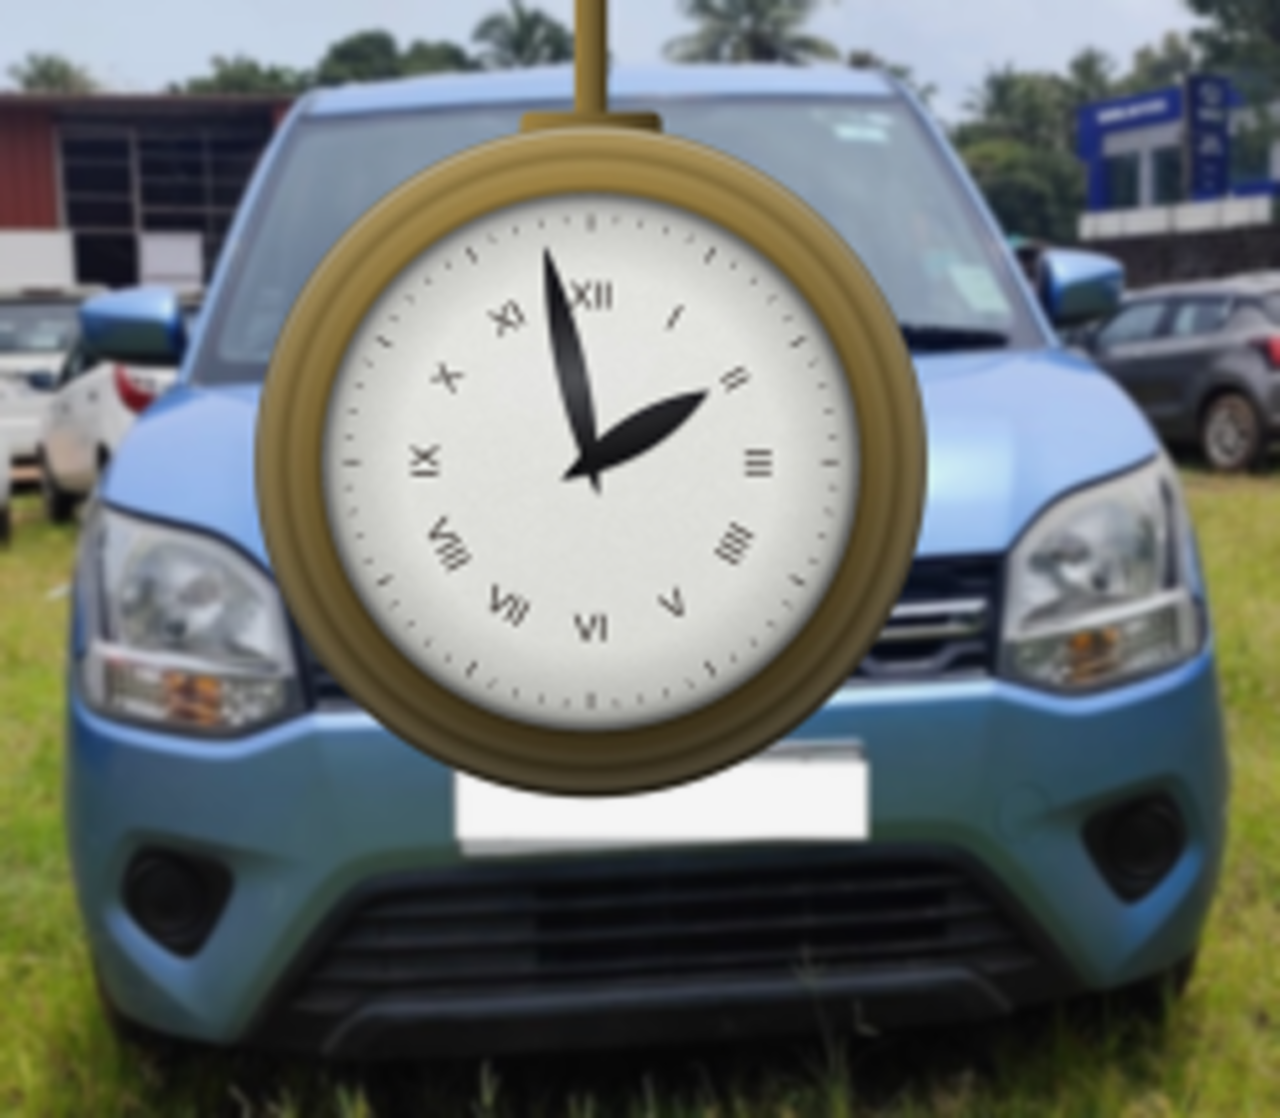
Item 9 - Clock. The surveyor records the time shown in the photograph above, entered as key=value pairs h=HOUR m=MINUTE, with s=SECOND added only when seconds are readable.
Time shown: h=1 m=58
